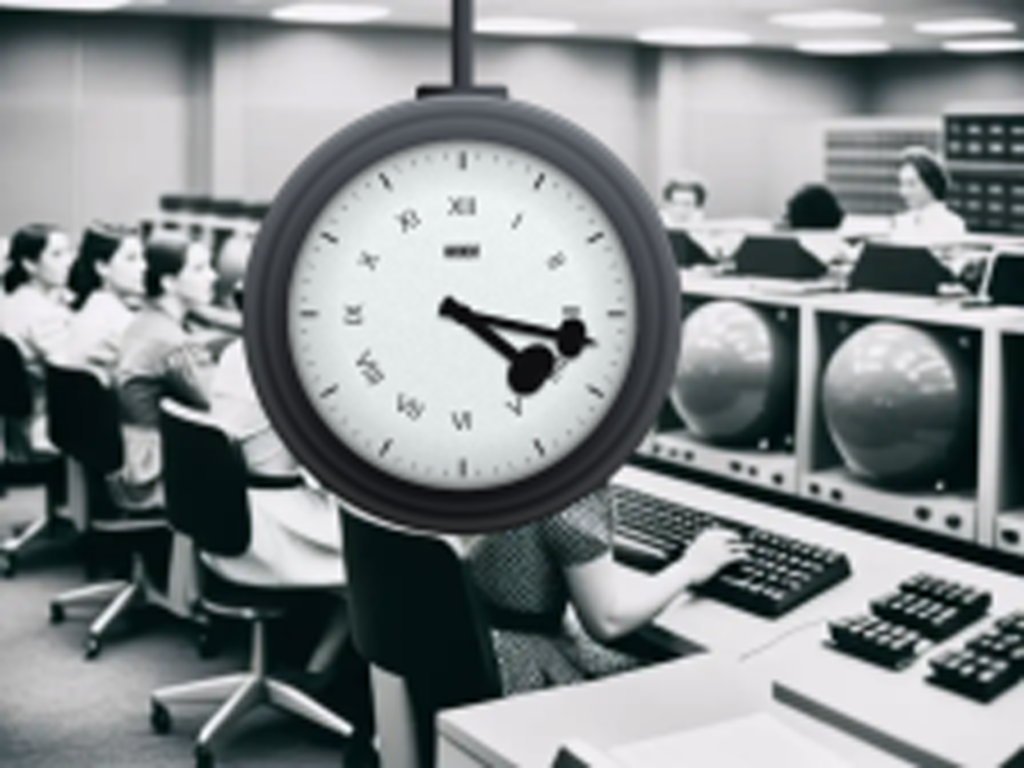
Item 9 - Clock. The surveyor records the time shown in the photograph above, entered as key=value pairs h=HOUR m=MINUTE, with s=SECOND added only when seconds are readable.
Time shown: h=4 m=17
